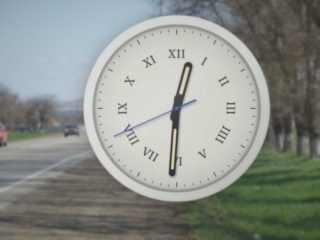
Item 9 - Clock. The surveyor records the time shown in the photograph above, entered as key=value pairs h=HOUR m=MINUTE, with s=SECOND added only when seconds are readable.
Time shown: h=12 m=30 s=41
